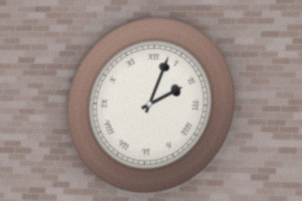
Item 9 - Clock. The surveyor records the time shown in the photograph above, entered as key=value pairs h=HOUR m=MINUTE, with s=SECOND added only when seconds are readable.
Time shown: h=2 m=3
